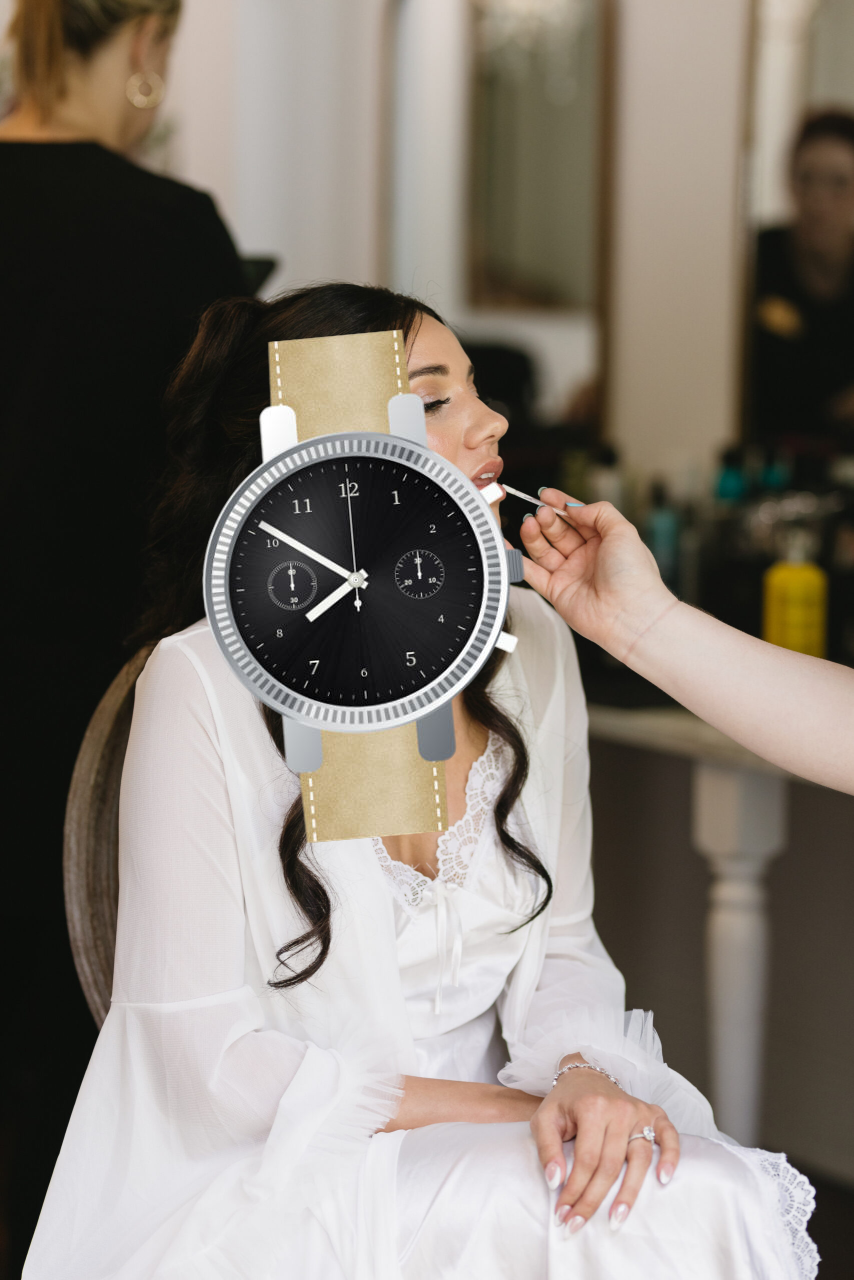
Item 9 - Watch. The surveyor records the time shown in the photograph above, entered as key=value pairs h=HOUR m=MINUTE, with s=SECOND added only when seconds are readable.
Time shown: h=7 m=51
